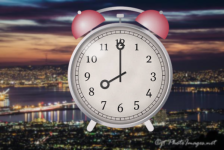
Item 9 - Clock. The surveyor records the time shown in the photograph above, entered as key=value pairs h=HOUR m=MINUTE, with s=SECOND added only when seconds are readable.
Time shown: h=8 m=0
